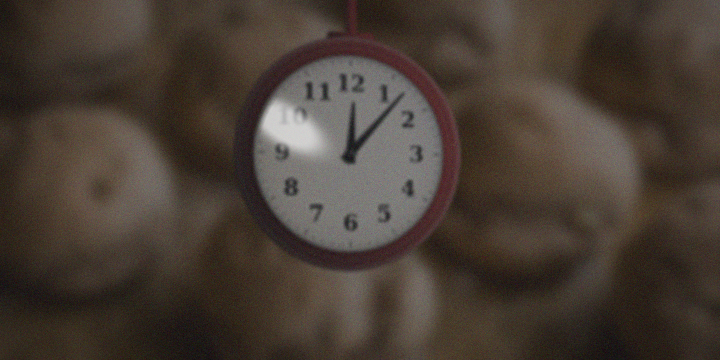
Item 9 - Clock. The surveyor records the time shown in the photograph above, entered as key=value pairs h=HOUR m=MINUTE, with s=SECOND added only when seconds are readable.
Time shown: h=12 m=7
